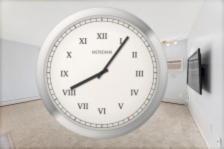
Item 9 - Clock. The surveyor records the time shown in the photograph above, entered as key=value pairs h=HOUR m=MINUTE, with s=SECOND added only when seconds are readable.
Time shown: h=8 m=6
